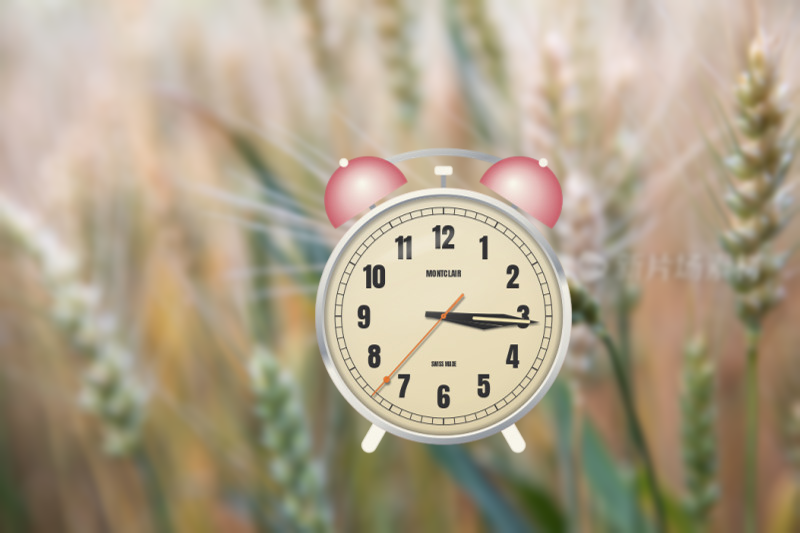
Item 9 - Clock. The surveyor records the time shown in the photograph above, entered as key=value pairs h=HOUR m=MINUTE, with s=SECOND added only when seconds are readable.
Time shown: h=3 m=15 s=37
